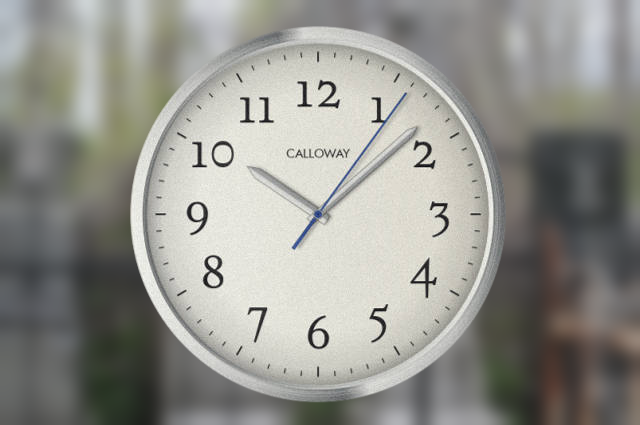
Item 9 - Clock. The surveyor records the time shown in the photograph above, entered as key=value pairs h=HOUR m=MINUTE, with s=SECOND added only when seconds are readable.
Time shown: h=10 m=8 s=6
